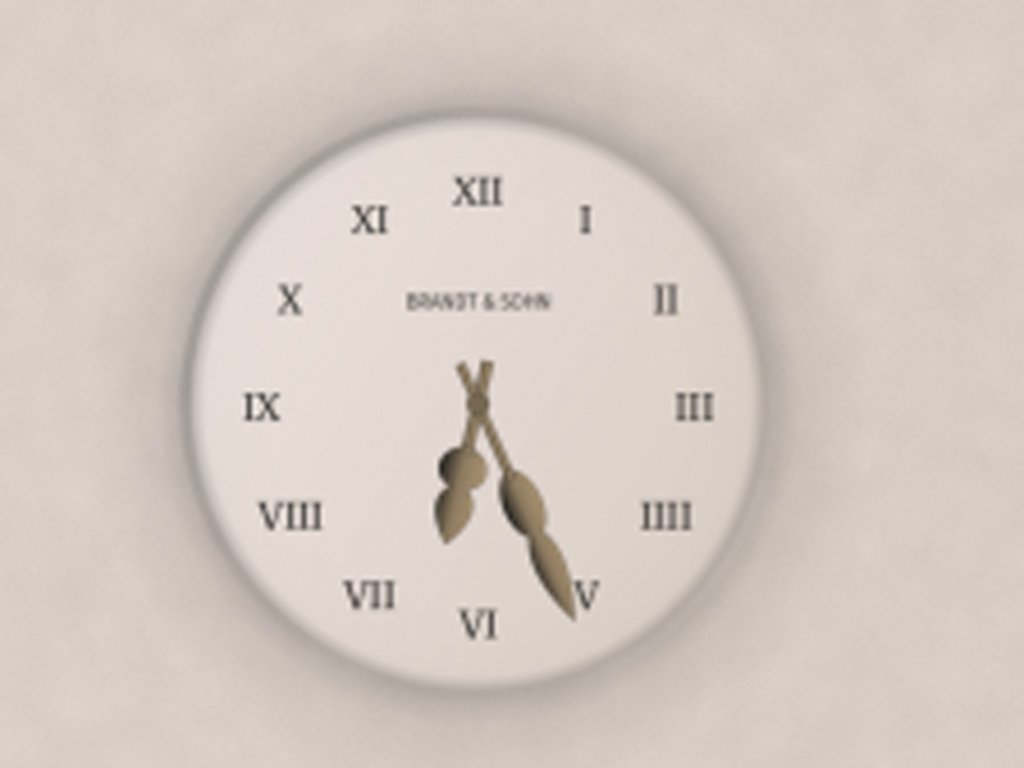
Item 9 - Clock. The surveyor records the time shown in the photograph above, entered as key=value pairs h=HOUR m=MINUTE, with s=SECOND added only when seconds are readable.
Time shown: h=6 m=26
